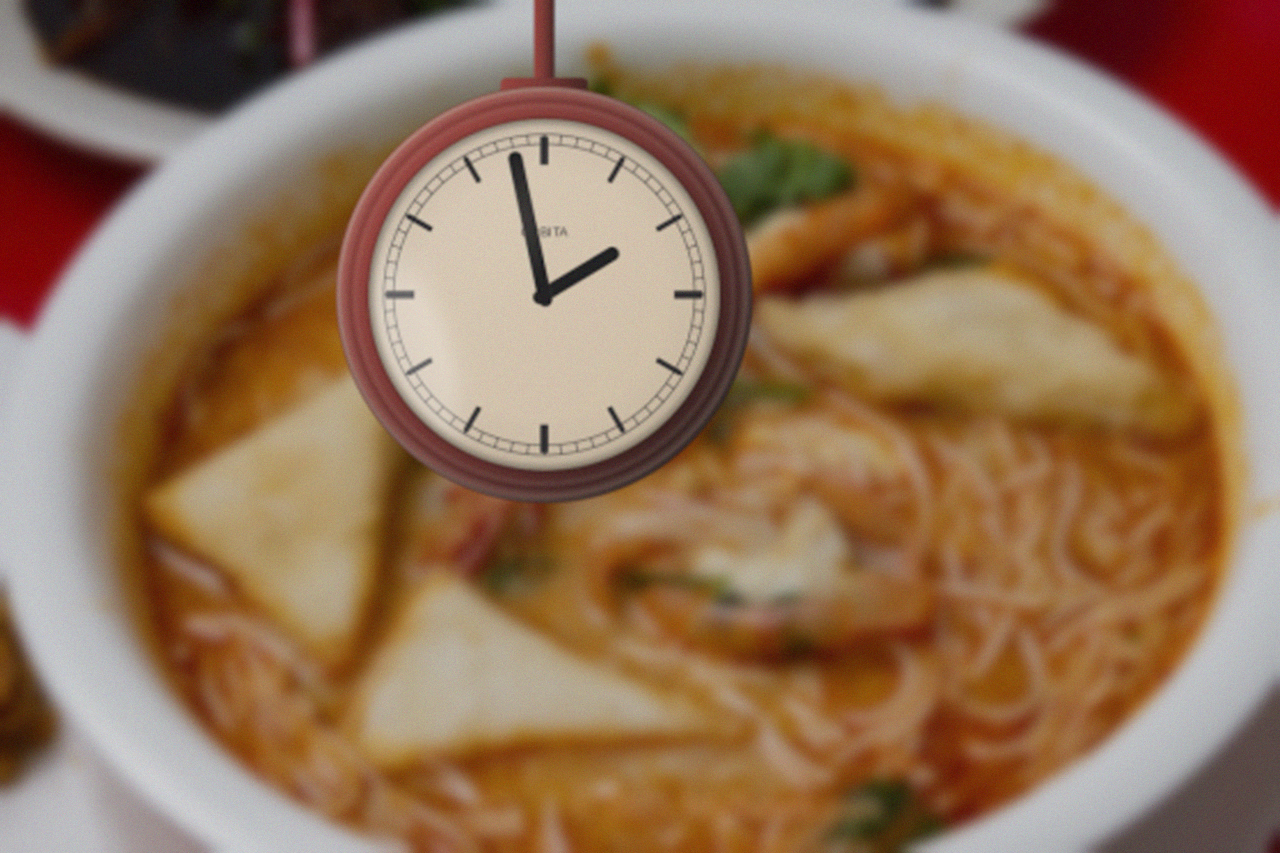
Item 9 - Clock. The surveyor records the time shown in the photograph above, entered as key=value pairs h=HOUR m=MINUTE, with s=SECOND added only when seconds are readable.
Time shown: h=1 m=58
